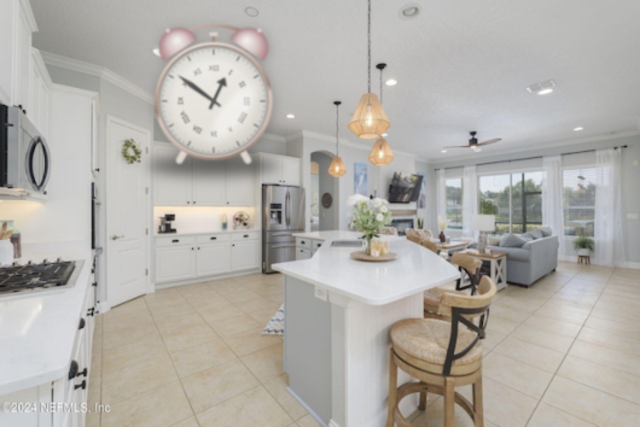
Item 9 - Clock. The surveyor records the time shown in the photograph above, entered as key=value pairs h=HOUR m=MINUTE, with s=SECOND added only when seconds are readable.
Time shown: h=12 m=51
